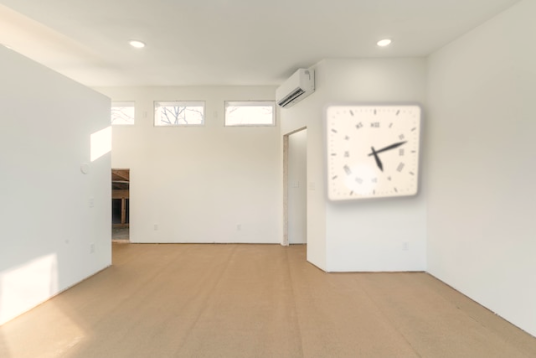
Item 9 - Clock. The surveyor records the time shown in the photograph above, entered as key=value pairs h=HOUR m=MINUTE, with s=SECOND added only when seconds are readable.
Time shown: h=5 m=12
